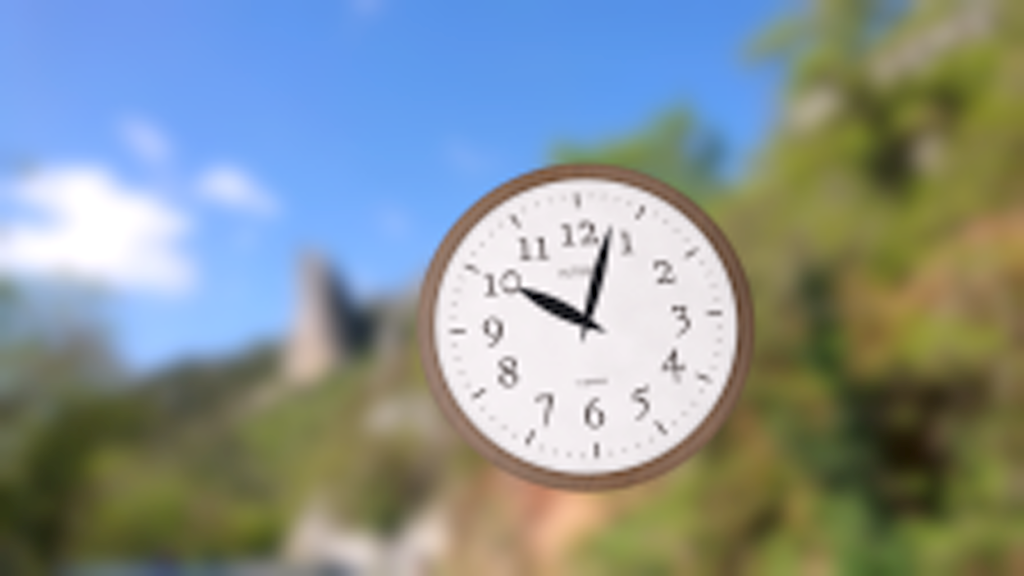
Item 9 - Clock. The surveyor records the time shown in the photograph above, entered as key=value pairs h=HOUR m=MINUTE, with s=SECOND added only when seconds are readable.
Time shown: h=10 m=3
